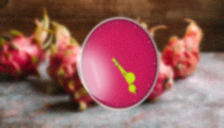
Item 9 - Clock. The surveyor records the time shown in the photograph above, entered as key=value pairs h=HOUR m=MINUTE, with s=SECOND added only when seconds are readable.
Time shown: h=4 m=24
